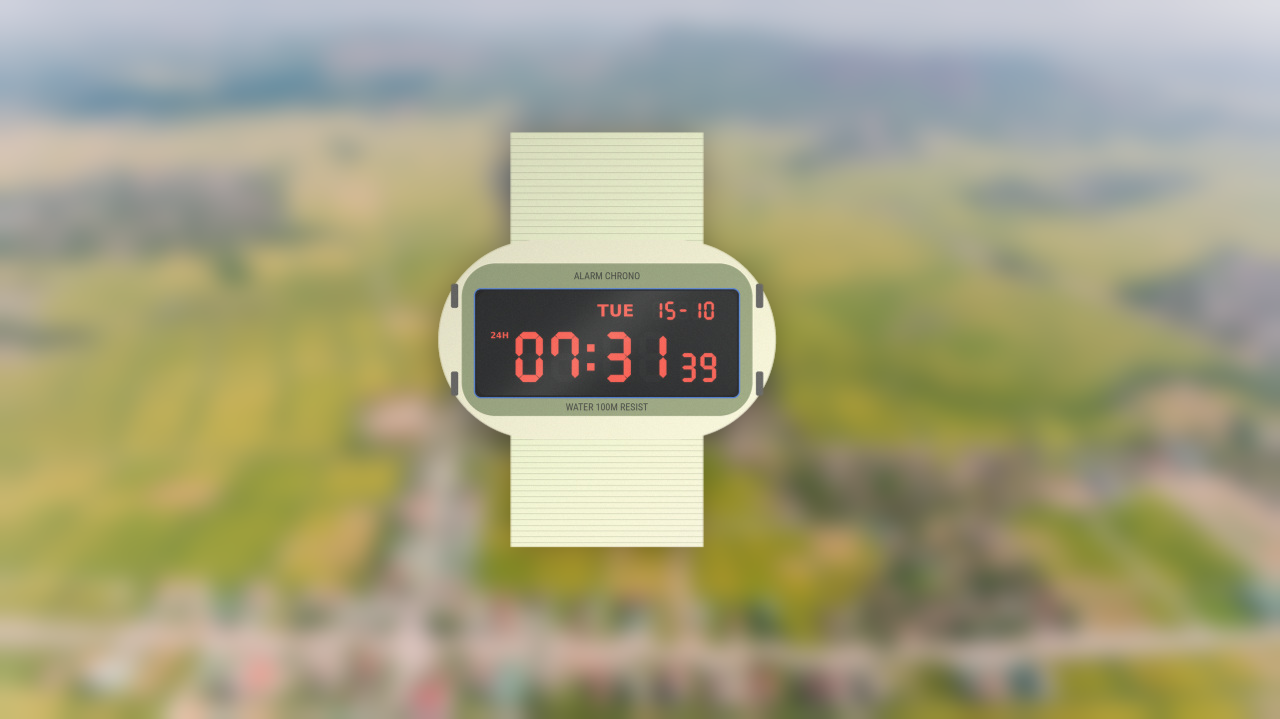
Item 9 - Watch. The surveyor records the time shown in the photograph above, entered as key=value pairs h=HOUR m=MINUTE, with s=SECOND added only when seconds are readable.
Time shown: h=7 m=31 s=39
